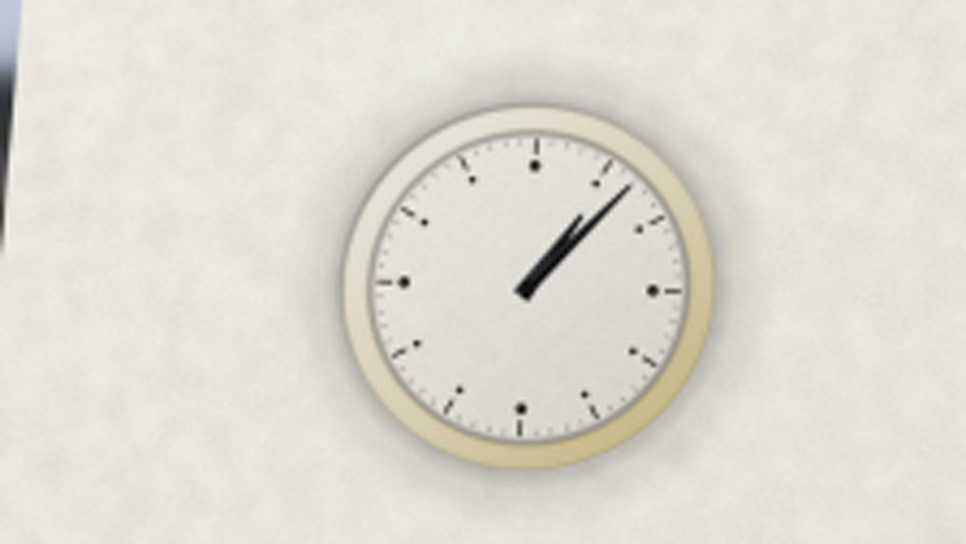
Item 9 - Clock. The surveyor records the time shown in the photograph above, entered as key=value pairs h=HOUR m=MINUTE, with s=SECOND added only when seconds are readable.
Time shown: h=1 m=7
